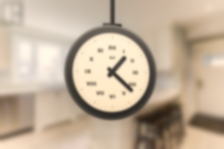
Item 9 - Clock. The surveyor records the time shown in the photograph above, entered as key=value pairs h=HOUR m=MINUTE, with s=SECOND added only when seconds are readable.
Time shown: h=1 m=22
